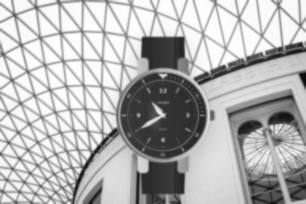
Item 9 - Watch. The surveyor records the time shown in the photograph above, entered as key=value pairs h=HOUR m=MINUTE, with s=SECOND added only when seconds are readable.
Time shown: h=10 m=40
